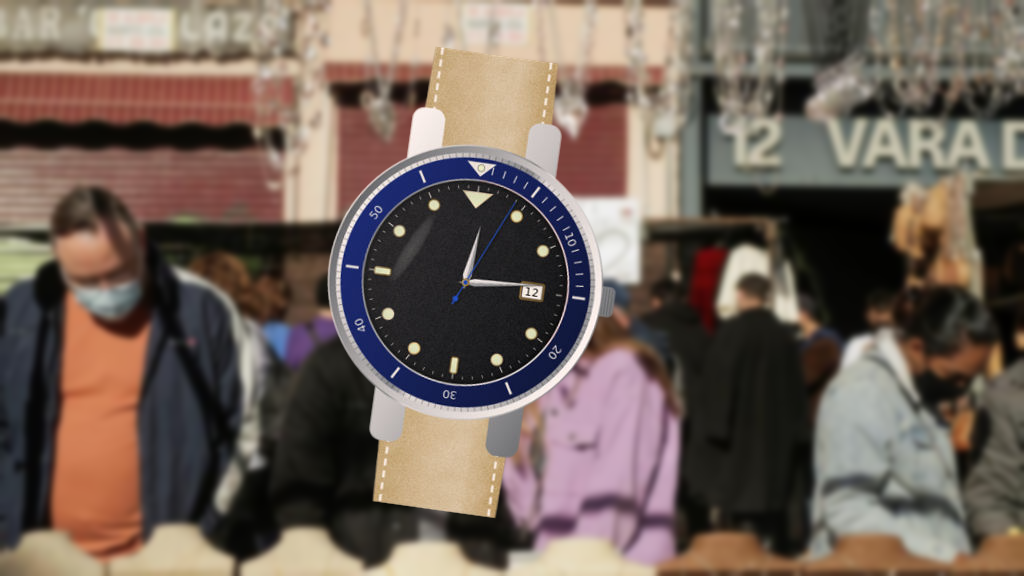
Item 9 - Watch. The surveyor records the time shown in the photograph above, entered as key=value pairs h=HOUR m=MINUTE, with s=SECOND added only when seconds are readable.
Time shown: h=12 m=14 s=4
